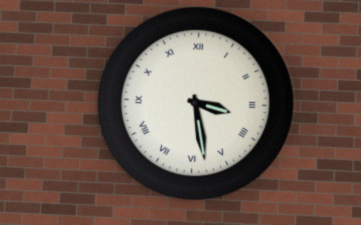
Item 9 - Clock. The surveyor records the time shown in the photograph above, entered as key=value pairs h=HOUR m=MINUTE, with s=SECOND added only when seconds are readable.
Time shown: h=3 m=28
